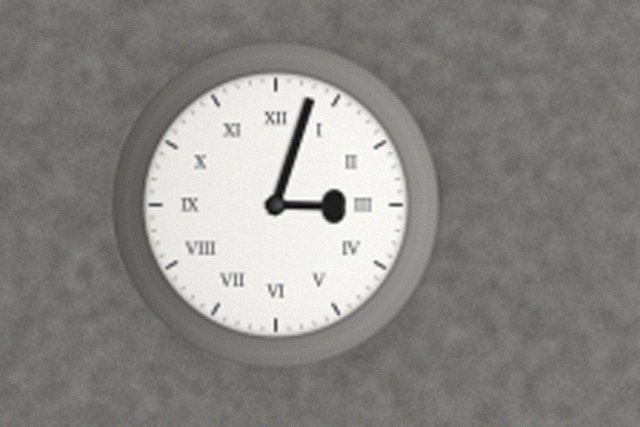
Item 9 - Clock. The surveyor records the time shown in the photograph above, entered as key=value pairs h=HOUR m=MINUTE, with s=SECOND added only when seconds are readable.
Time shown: h=3 m=3
